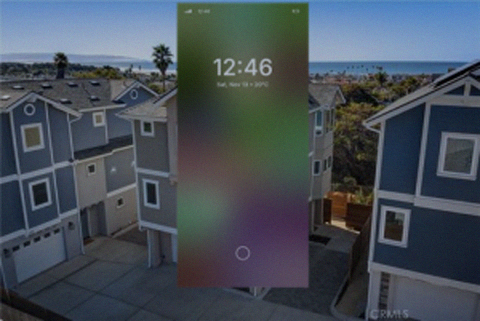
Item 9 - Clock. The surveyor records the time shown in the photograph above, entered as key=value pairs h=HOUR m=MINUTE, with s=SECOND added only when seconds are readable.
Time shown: h=12 m=46
